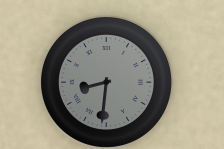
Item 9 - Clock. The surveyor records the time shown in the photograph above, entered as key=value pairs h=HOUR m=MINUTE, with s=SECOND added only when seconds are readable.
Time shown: h=8 m=31
